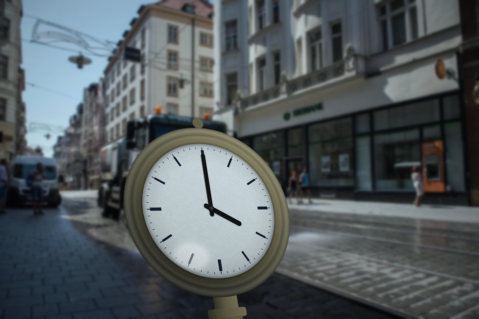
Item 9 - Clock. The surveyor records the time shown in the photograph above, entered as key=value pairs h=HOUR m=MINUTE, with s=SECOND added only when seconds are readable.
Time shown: h=4 m=0
